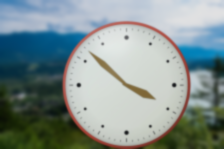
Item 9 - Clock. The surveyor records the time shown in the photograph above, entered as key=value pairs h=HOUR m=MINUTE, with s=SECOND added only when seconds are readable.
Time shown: h=3 m=52
